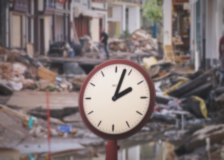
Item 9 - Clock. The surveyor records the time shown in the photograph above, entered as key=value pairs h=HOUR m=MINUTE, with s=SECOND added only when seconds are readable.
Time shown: h=2 m=3
